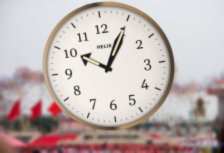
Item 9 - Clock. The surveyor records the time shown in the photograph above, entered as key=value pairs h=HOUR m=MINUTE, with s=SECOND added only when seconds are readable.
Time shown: h=10 m=5
